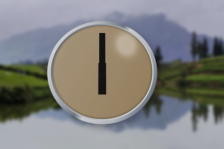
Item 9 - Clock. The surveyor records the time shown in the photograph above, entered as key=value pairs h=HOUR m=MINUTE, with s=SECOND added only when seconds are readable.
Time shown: h=6 m=0
